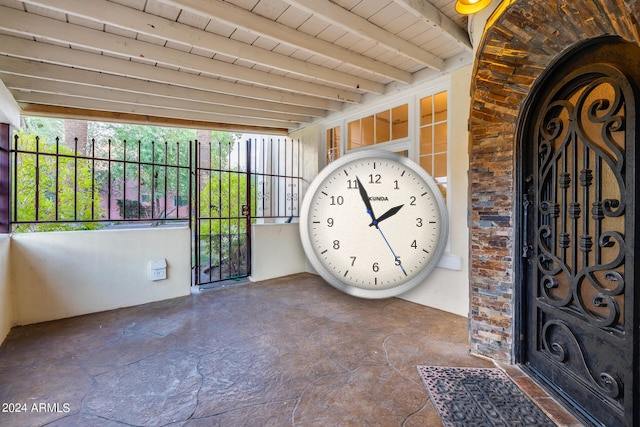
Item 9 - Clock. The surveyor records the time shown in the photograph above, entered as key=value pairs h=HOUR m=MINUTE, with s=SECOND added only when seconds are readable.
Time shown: h=1 m=56 s=25
